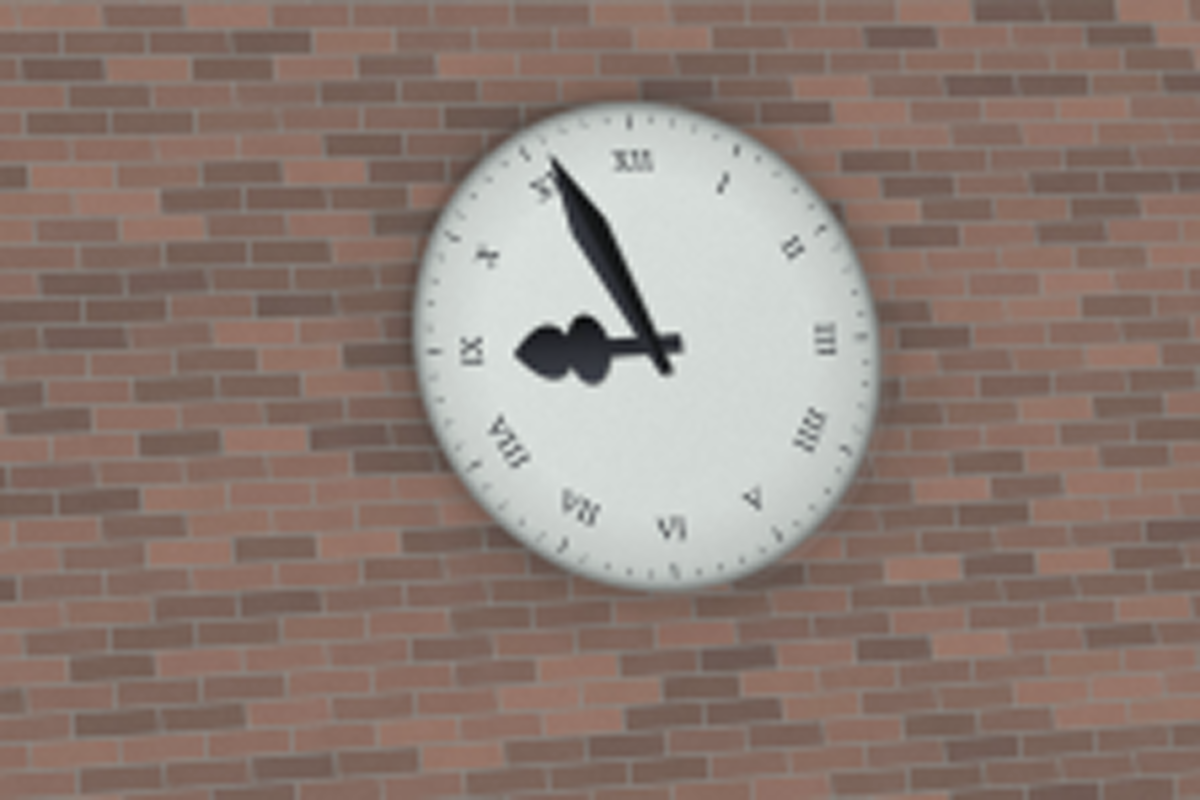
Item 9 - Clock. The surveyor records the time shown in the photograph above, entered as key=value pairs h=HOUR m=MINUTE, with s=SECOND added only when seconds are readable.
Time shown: h=8 m=56
